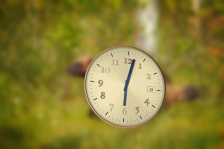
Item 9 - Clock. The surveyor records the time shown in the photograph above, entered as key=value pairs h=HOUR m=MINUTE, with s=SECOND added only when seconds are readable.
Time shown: h=6 m=2
